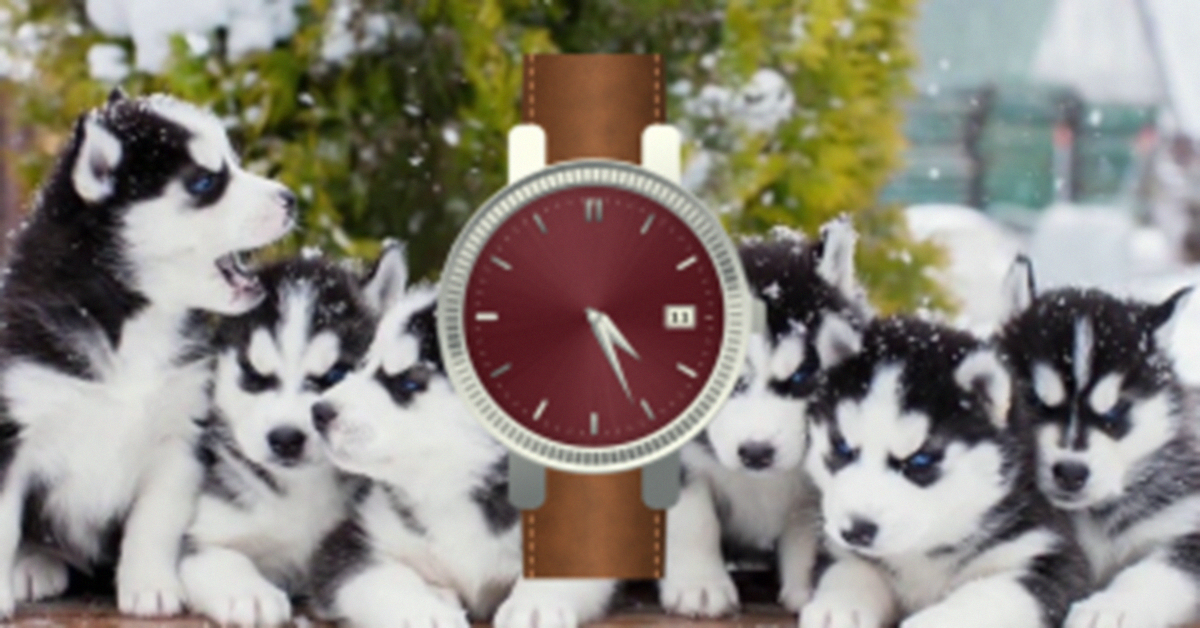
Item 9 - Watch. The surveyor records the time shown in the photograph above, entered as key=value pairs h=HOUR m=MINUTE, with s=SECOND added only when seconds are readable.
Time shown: h=4 m=26
